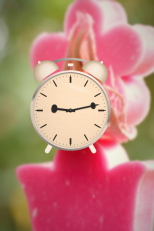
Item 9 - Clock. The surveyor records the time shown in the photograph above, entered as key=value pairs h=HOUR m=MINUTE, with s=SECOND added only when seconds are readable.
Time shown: h=9 m=13
